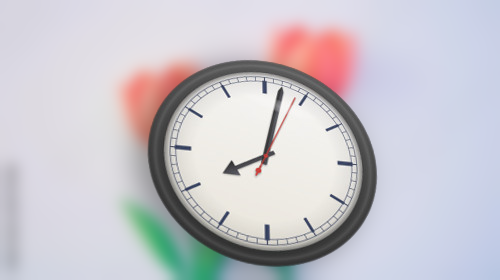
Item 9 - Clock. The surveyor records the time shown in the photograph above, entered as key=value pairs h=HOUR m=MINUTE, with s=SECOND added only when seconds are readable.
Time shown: h=8 m=2 s=4
